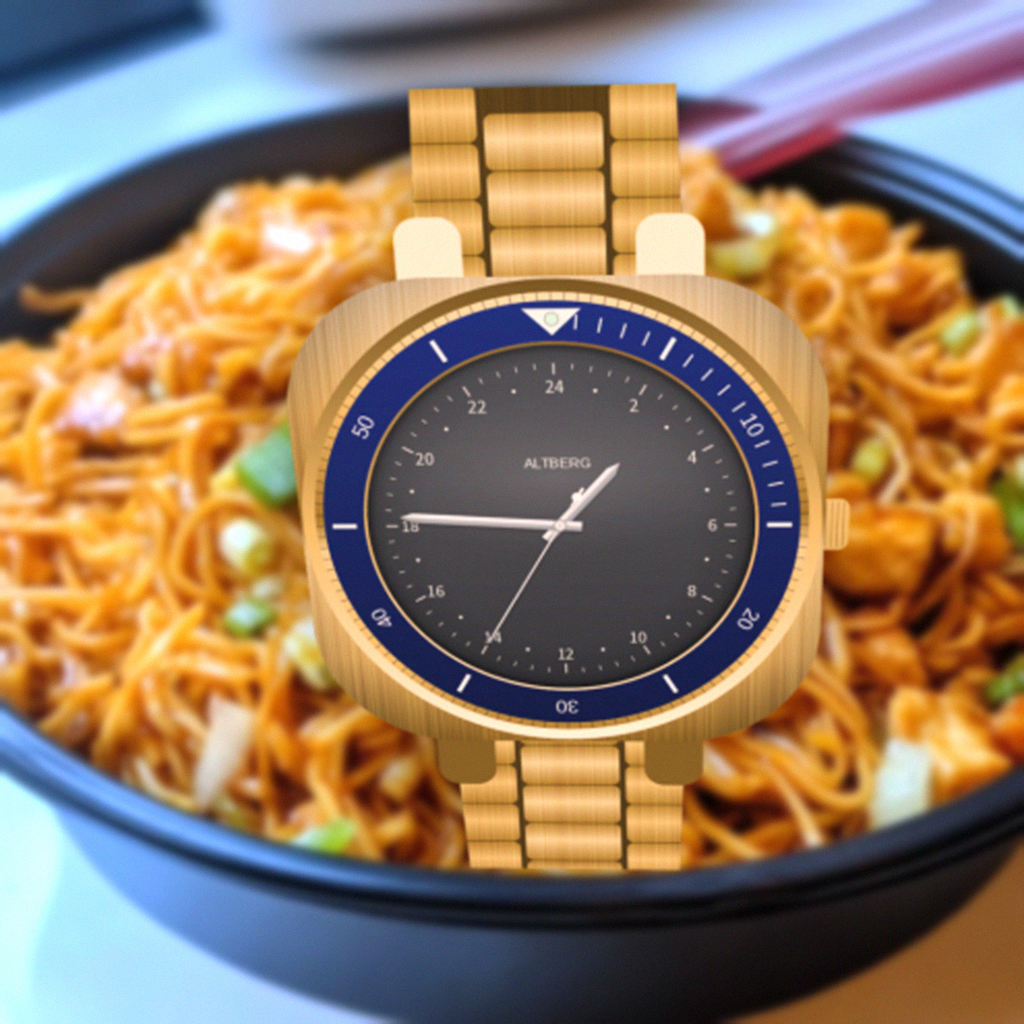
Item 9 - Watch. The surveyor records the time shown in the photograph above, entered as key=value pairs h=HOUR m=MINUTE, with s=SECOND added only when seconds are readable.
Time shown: h=2 m=45 s=35
